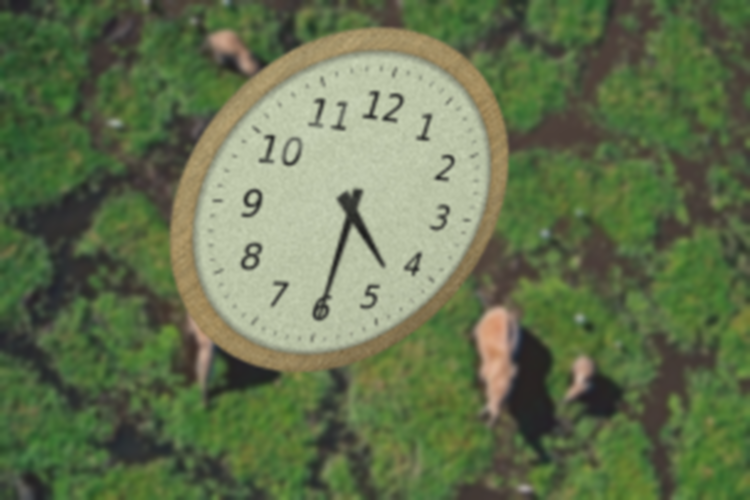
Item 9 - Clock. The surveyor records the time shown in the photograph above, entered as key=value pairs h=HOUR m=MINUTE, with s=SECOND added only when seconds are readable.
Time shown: h=4 m=30
